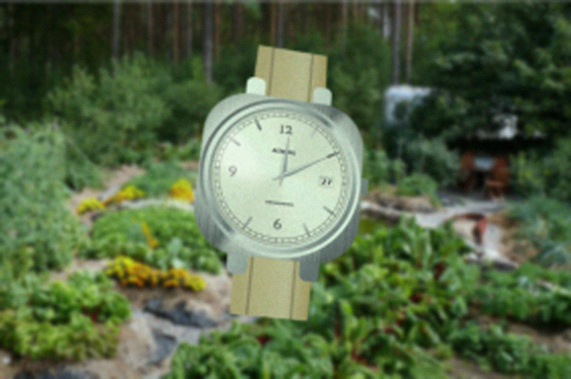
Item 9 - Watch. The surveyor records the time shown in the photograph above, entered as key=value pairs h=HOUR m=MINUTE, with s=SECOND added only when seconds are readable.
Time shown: h=12 m=10
